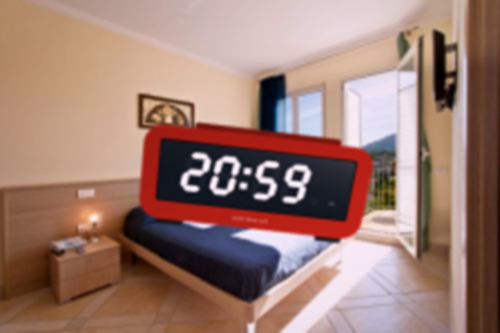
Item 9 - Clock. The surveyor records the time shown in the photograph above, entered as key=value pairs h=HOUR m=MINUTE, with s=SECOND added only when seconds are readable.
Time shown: h=20 m=59
